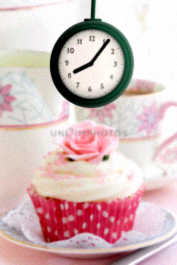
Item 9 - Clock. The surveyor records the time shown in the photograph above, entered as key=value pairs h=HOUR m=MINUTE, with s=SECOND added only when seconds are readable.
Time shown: h=8 m=6
